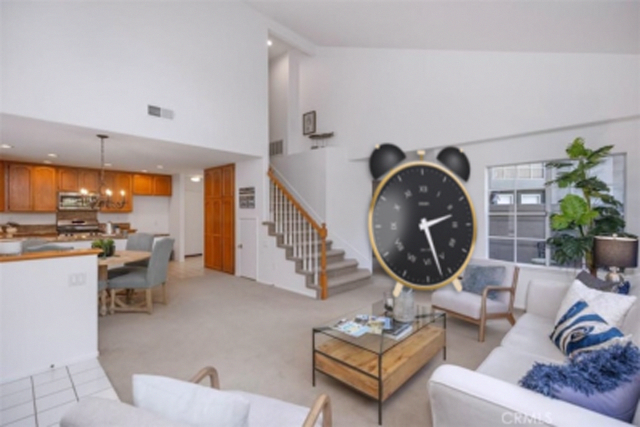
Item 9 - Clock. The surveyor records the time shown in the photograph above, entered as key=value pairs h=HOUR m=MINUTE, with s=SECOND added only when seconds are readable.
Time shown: h=2 m=27
